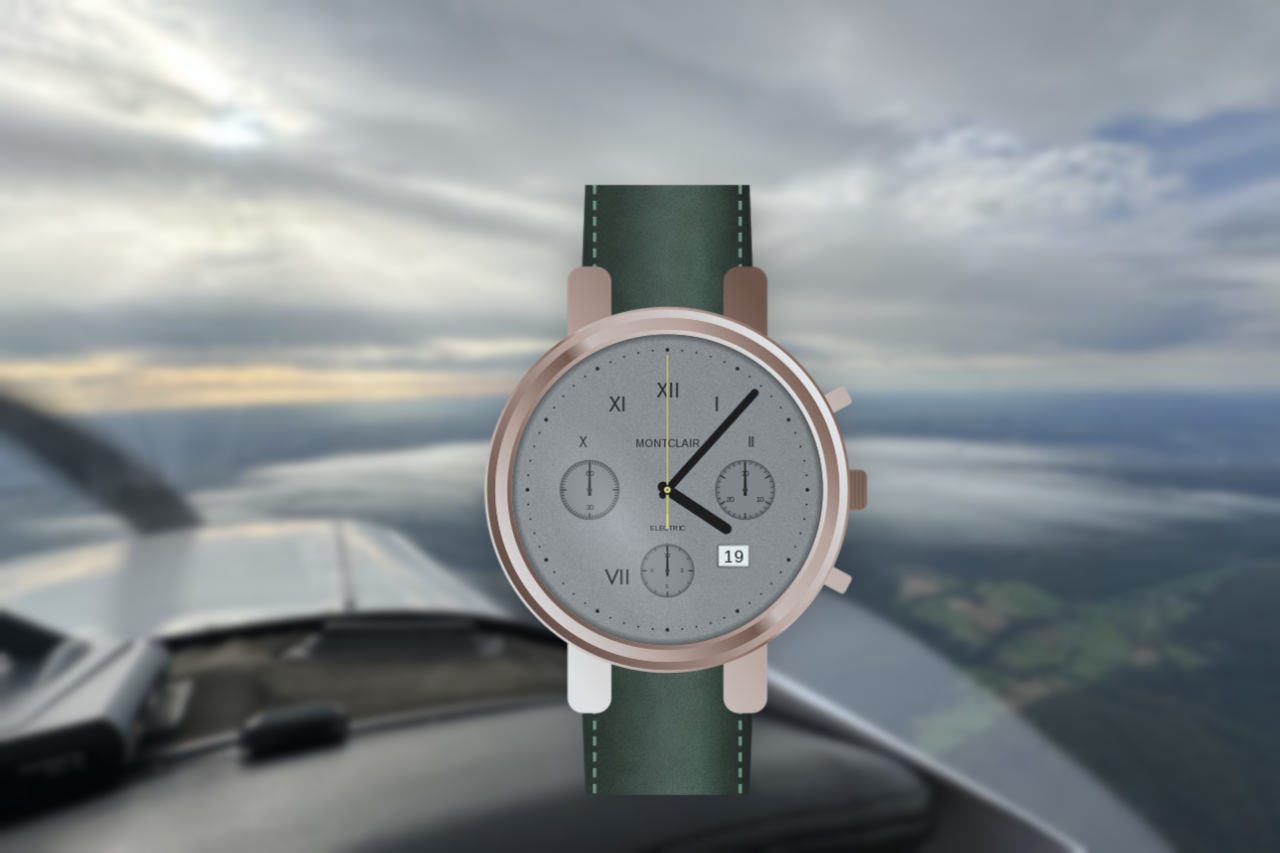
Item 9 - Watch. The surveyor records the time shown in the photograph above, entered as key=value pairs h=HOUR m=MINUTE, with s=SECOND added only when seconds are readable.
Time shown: h=4 m=7
